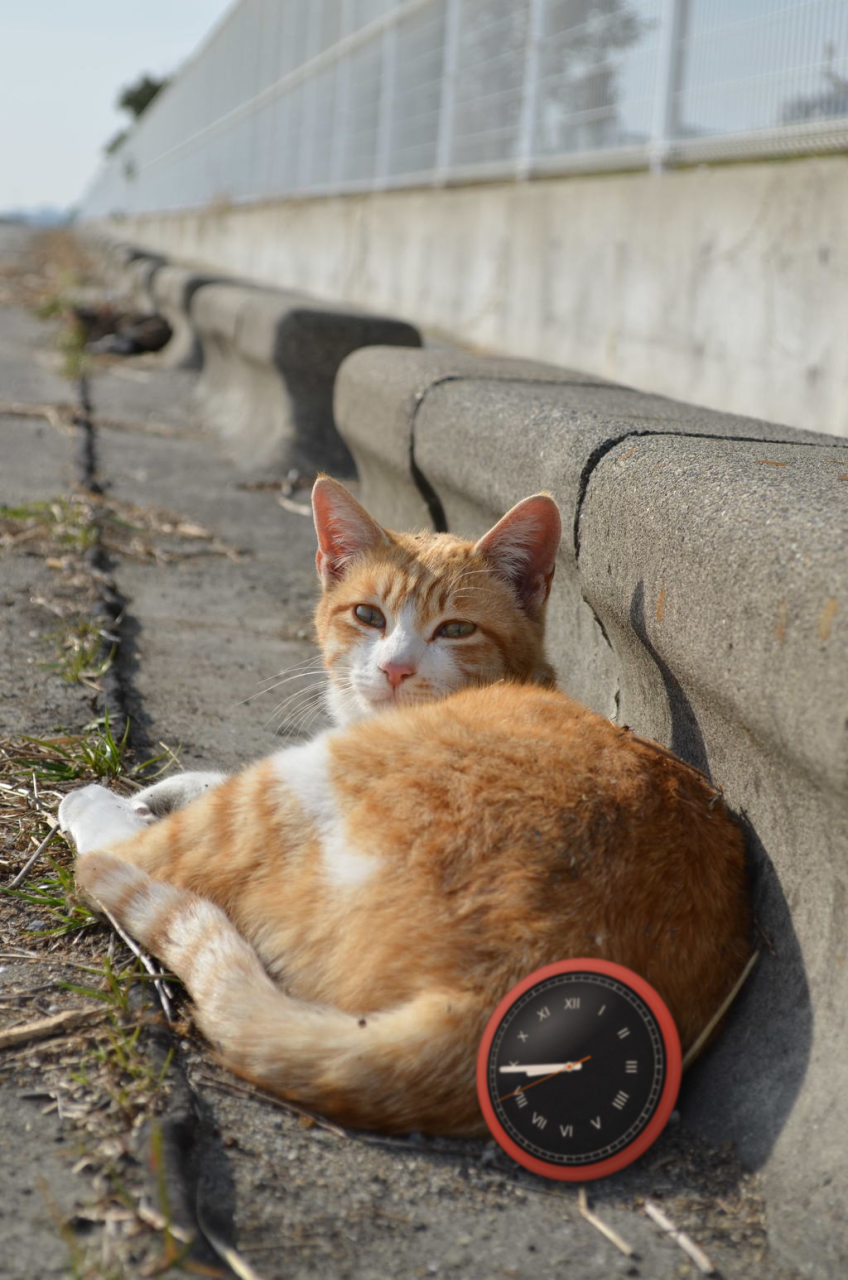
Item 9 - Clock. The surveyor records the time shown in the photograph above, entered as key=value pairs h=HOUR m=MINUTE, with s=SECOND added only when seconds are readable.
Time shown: h=8 m=44 s=41
